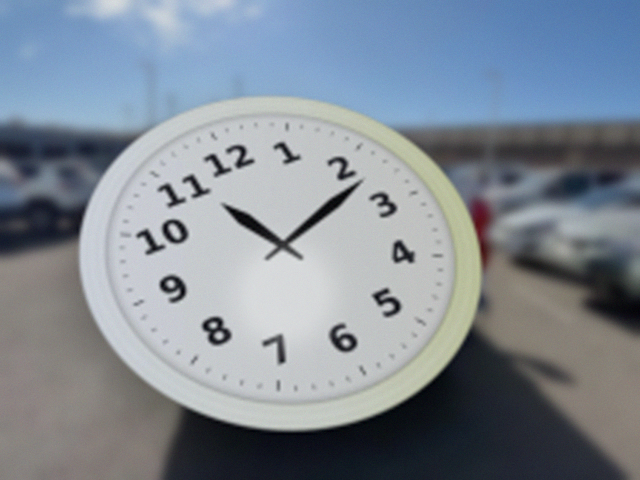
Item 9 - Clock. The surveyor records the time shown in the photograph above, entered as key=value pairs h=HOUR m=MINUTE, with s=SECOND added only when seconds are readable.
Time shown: h=11 m=12
